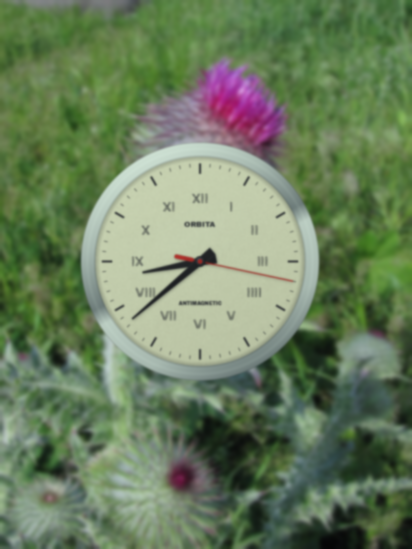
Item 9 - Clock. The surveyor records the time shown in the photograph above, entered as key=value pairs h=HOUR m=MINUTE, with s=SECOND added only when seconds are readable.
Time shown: h=8 m=38 s=17
